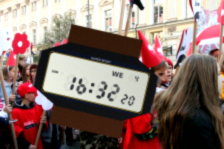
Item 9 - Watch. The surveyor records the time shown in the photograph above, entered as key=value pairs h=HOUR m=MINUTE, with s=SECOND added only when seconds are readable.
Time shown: h=16 m=32 s=20
